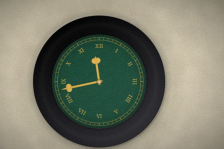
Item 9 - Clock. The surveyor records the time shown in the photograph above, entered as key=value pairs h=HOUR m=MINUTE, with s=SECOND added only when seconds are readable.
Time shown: h=11 m=43
